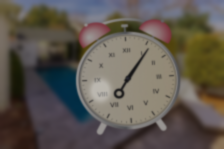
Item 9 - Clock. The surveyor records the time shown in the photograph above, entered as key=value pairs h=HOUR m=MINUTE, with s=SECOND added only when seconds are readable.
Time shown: h=7 m=6
